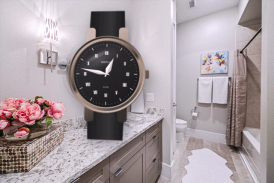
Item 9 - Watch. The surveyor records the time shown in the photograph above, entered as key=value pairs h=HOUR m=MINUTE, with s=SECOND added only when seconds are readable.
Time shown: h=12 m=47
